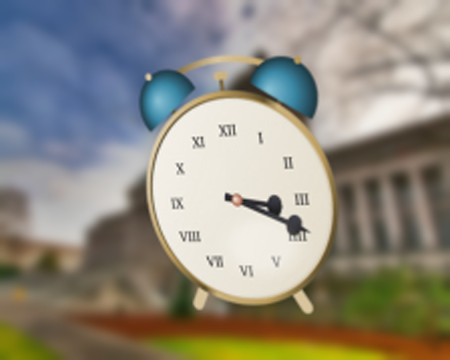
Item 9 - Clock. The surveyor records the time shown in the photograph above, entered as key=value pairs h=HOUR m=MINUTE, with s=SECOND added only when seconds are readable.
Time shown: h=3 m=19
